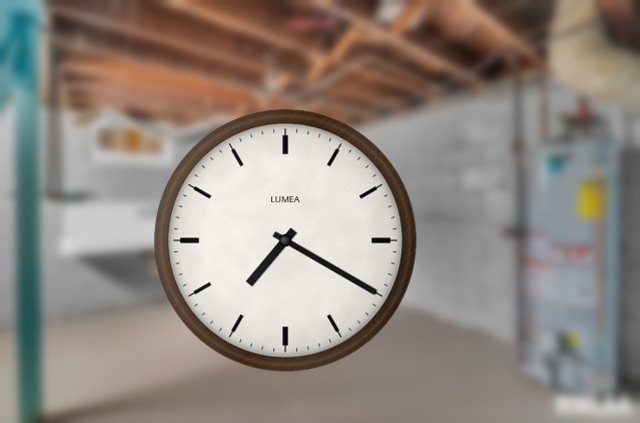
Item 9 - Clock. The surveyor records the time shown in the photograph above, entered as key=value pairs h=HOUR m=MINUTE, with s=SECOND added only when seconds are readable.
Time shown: h=7 m=20
